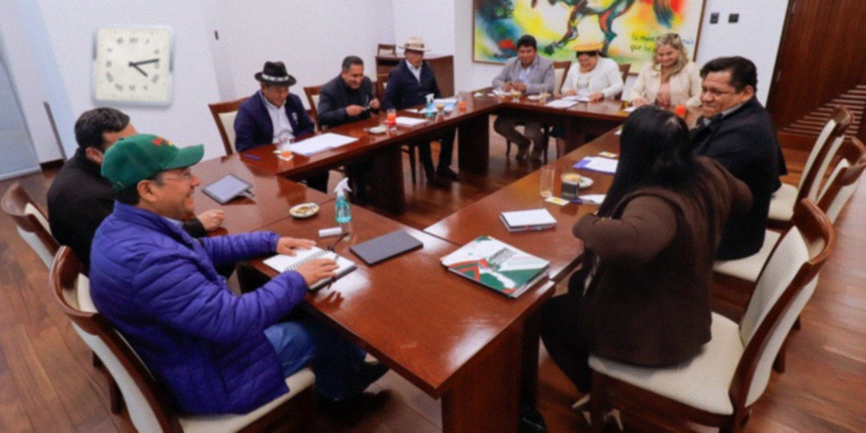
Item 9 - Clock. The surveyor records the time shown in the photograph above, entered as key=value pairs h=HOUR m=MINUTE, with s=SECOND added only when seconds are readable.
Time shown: h=4 m=13
